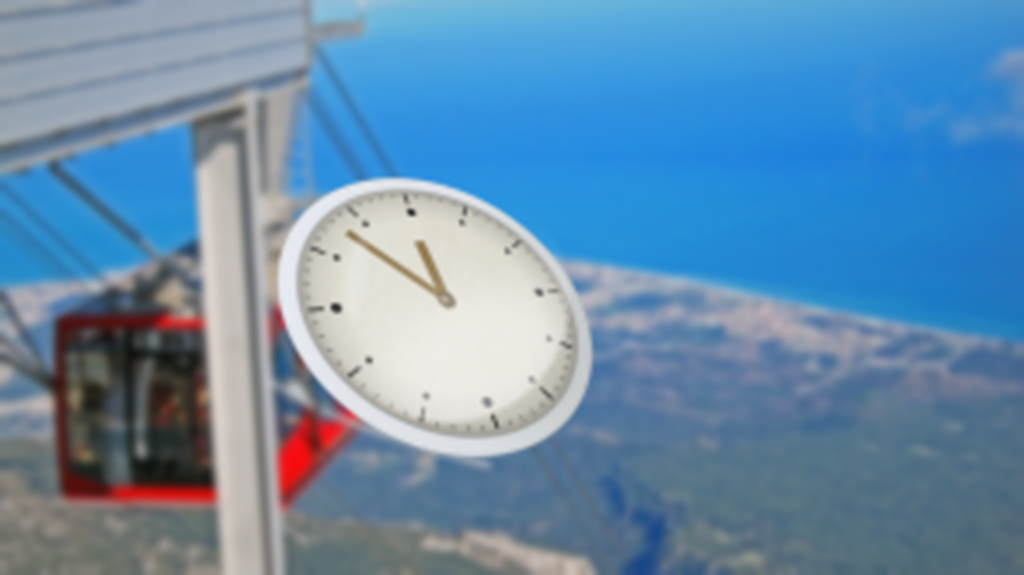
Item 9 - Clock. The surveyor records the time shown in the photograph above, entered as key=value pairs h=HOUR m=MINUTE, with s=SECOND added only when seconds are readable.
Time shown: h=11 m=53
